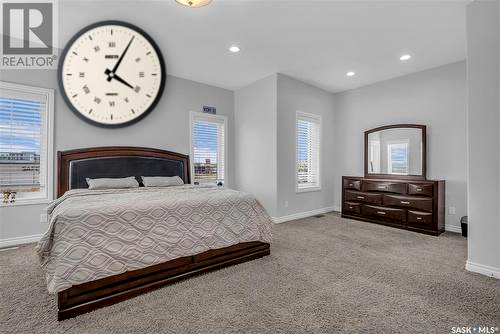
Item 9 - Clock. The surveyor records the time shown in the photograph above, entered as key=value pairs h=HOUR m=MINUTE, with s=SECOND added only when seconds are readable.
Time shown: h=4 m=5
